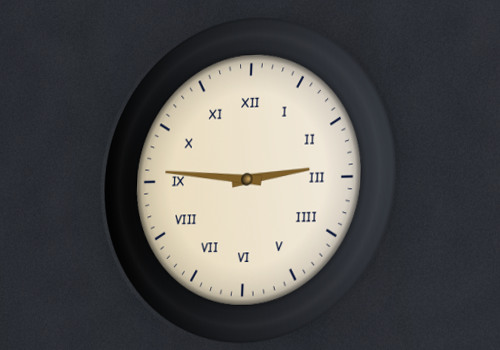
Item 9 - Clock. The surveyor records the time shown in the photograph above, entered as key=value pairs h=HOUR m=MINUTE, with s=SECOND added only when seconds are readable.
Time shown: h=2 m=46
